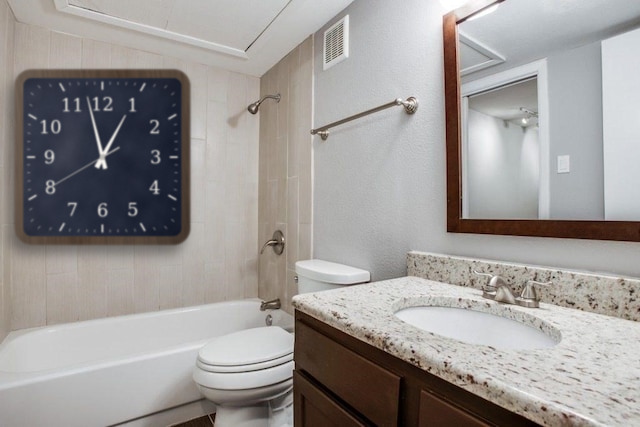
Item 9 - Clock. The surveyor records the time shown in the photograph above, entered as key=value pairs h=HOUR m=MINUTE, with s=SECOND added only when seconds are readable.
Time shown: h=12 m=57 s=40
